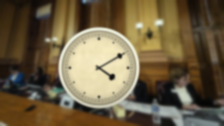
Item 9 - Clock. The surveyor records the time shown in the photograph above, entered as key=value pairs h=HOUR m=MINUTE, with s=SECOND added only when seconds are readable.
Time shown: h=4 m=10
